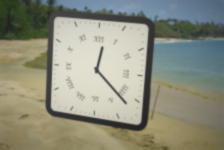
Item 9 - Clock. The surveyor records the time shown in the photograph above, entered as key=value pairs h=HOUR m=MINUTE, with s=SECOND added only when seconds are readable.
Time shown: h=12 m=22
